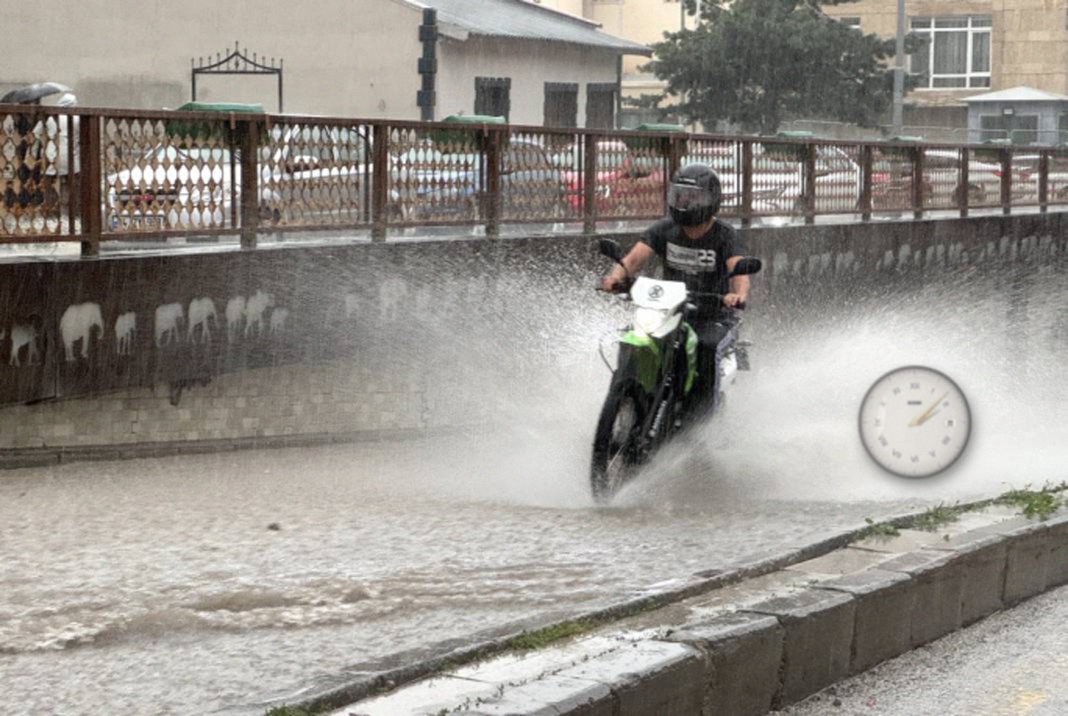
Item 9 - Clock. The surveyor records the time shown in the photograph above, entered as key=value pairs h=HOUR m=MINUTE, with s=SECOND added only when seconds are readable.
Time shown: h=2 m=8
